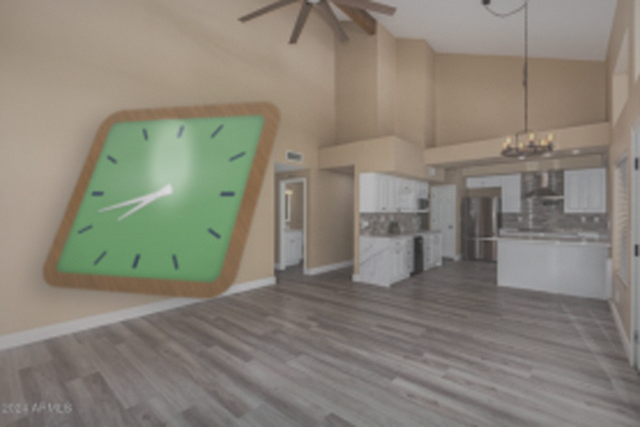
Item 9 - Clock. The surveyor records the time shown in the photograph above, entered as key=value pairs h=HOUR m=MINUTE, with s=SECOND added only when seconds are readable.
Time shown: h=7 m=42
